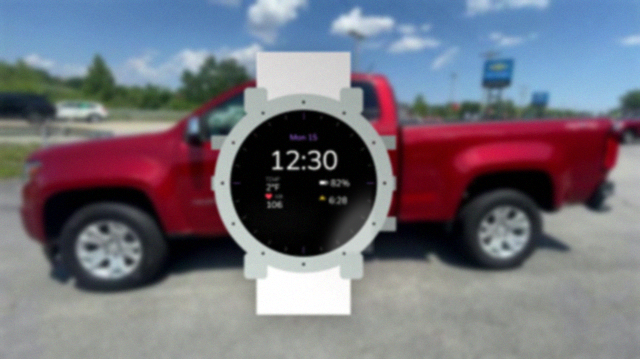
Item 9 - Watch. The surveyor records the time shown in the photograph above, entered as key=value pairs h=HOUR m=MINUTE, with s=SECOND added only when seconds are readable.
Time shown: h=12 m=30
